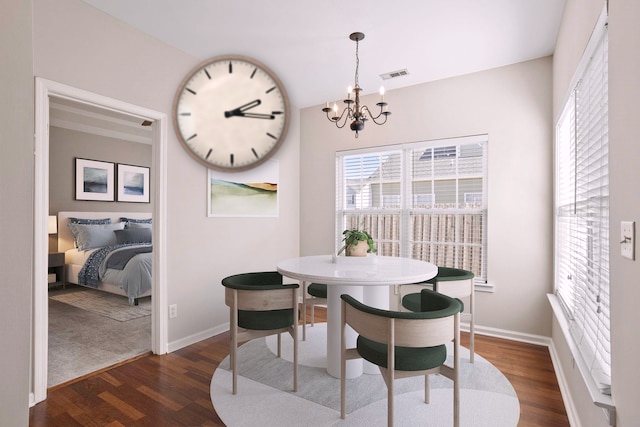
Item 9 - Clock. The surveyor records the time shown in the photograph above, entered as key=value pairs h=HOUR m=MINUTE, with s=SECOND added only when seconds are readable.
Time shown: h=2 m=16
